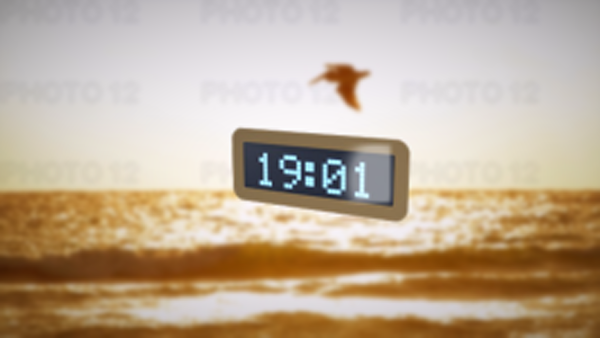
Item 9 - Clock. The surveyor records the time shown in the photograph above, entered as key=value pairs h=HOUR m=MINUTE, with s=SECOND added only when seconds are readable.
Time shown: h=19 m=1
